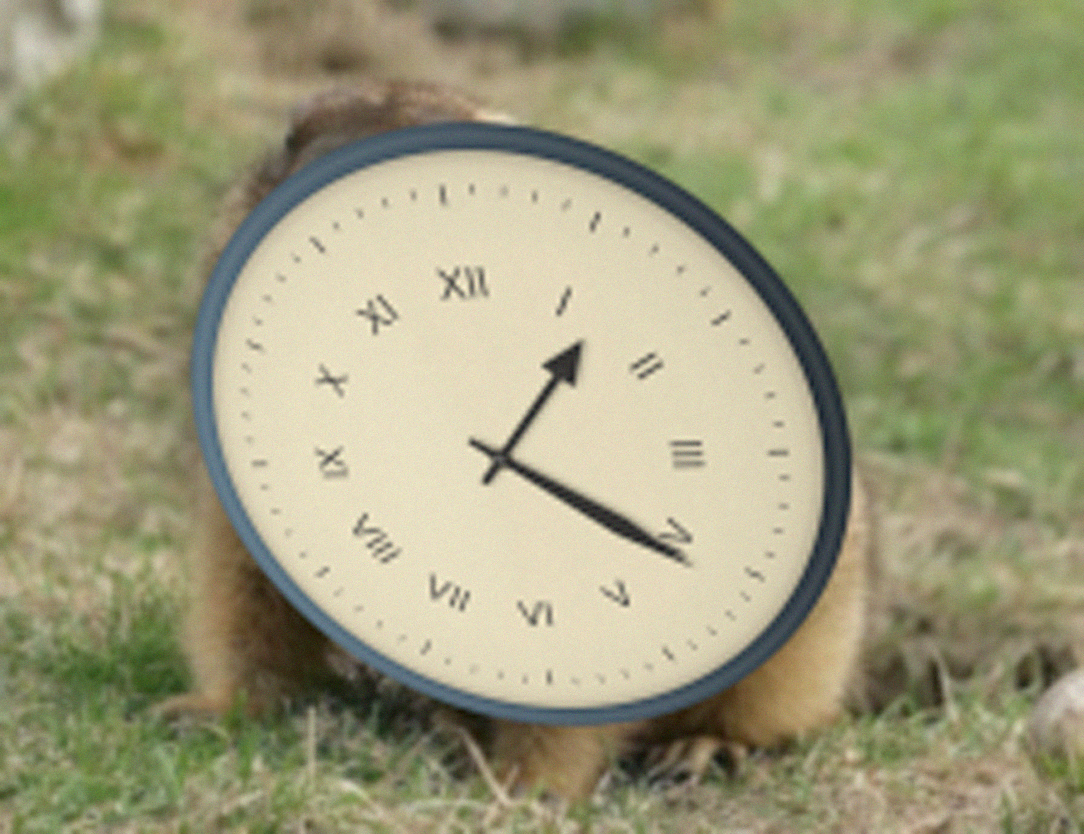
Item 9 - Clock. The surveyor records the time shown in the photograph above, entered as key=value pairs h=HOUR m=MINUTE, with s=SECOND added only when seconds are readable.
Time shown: h=1 m=21
